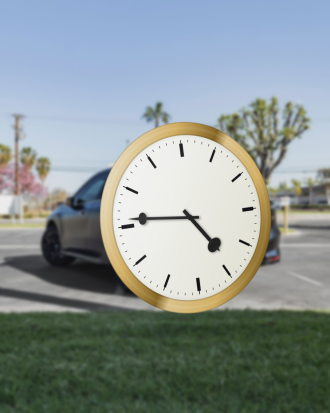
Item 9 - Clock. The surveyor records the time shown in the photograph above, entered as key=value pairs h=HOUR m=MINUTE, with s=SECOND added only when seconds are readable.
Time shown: h=4 m=46
